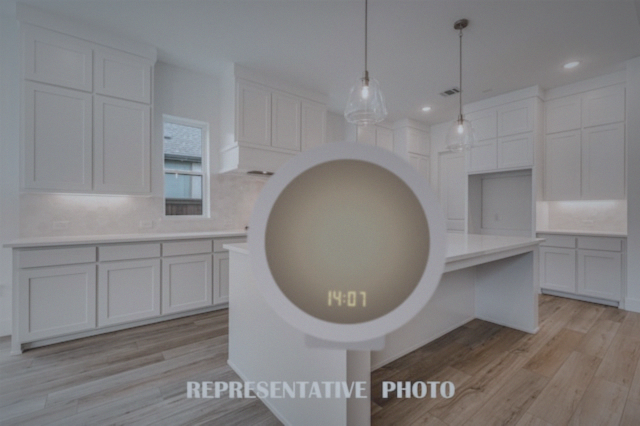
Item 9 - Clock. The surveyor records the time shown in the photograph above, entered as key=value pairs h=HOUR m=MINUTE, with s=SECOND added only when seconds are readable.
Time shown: h=14 m=7
